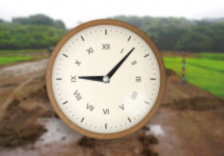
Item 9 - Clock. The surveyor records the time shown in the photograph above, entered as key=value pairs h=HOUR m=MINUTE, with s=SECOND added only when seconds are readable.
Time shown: h=9 m=7
